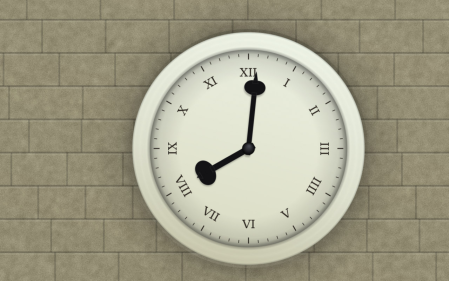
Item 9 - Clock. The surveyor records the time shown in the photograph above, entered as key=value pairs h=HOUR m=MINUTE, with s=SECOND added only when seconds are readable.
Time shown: h=8 m=1
